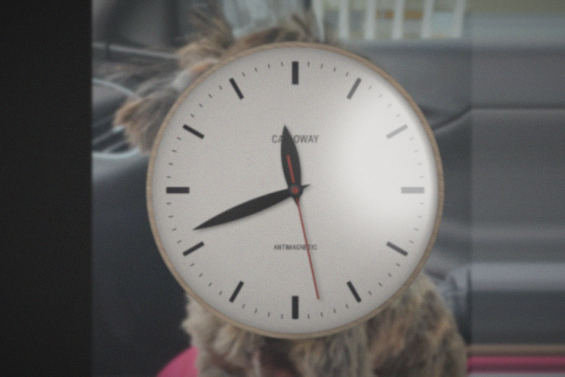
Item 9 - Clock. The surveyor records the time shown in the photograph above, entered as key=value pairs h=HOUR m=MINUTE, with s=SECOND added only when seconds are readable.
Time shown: h=11 m=41 s=28
